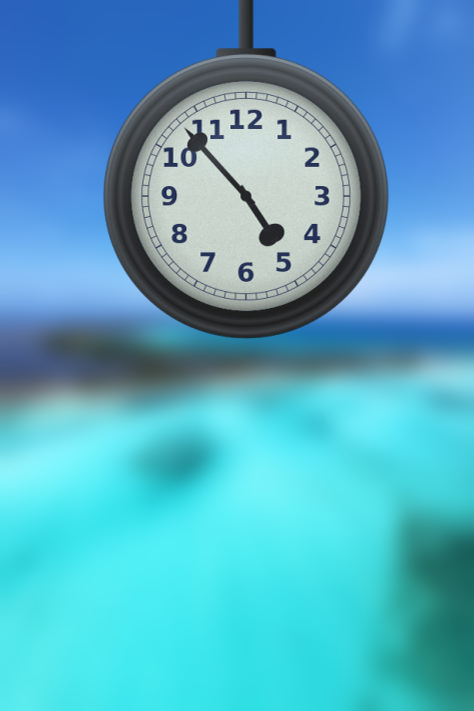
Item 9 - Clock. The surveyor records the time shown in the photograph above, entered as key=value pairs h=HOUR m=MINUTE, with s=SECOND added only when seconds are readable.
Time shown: h=4 m=53
